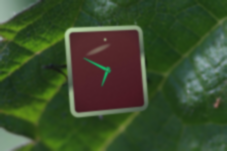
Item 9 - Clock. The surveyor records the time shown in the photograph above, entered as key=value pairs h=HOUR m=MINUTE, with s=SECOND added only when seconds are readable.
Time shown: h=6 m=50
